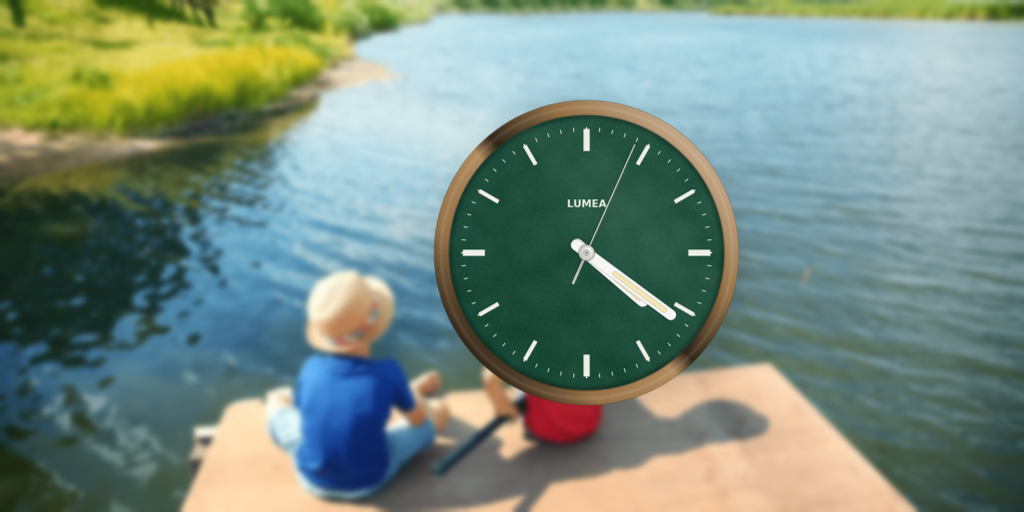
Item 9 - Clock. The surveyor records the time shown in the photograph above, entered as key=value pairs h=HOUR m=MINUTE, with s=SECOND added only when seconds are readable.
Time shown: h=4 m=21 s=4
